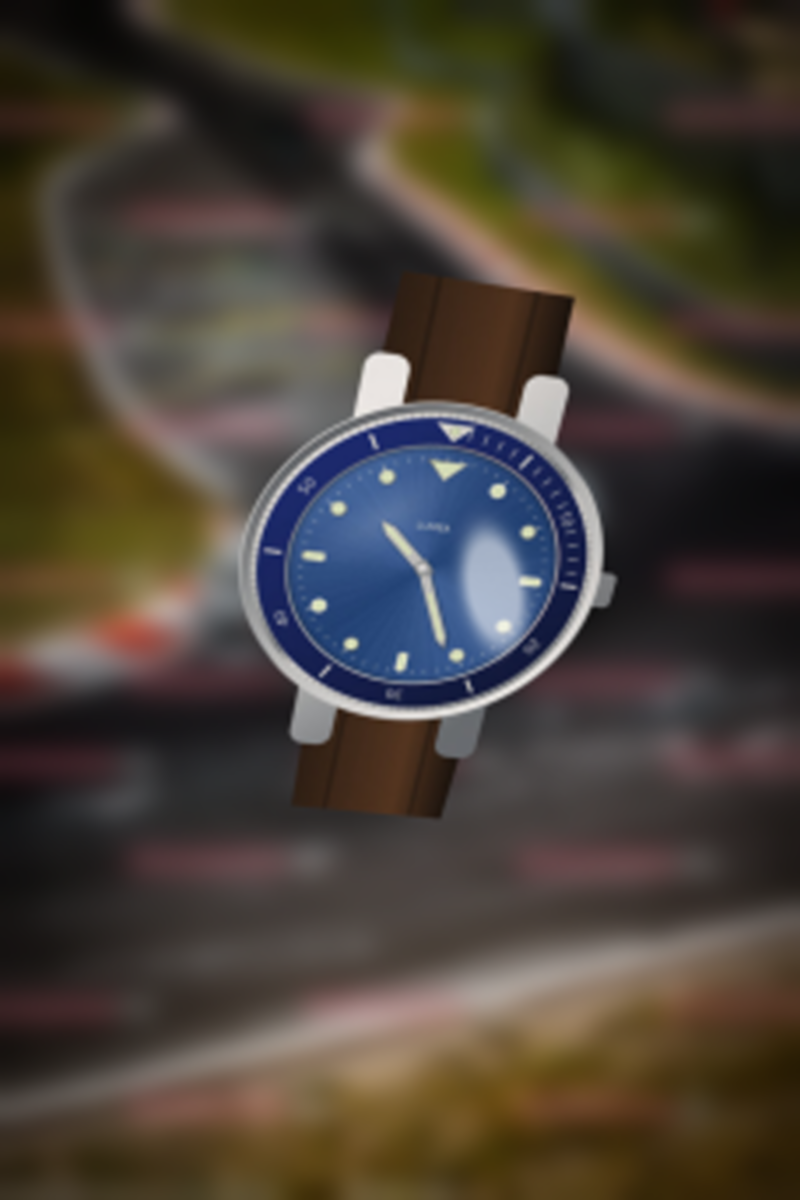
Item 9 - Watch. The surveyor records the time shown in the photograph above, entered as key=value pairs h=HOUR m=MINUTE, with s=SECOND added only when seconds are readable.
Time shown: h=10 m=26
